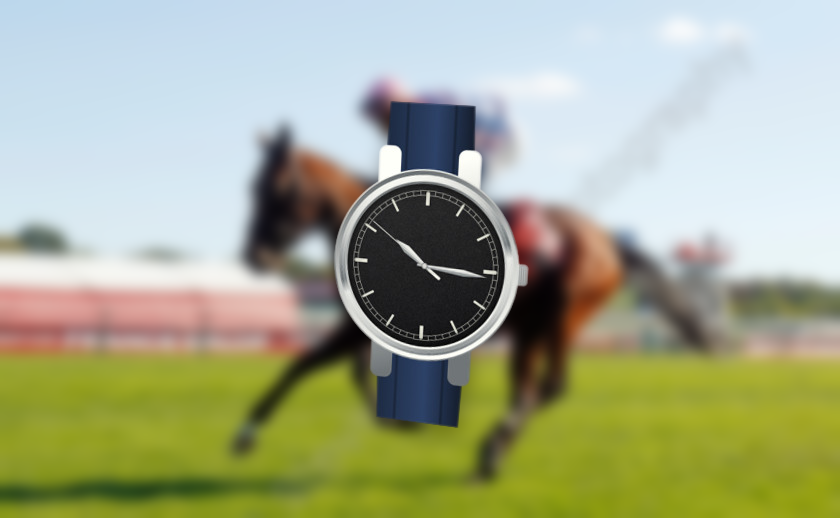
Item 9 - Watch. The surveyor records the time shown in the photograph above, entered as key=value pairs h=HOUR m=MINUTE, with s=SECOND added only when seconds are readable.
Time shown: h=10 m=15 s=51
